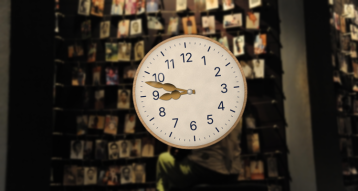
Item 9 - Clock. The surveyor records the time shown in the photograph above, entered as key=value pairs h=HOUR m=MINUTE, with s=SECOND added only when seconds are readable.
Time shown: h=8 m=48
